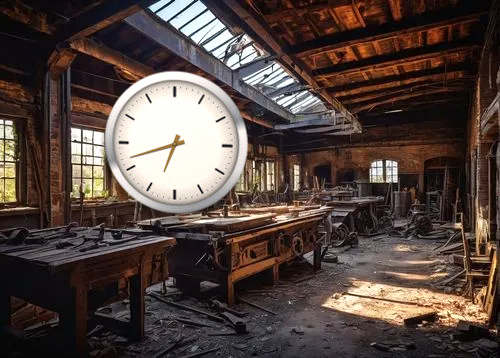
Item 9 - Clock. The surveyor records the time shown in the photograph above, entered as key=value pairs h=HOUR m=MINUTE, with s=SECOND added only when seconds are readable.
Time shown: h=6 m=42
